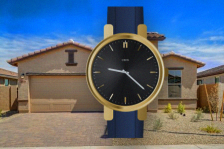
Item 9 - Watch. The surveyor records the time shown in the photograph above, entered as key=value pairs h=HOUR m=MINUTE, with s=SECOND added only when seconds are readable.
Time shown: h=9 m=22
